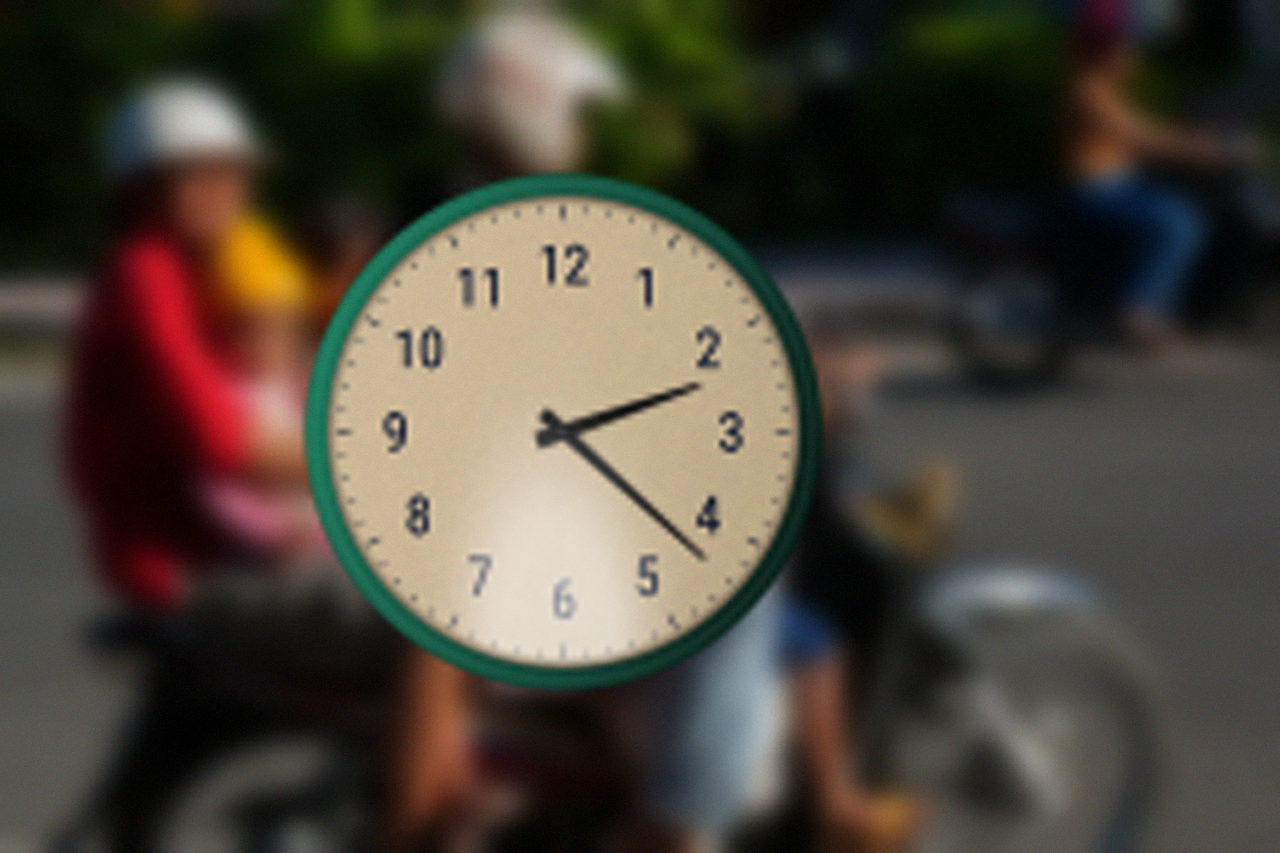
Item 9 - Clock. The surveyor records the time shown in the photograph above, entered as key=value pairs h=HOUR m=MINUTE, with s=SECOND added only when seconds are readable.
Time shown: h=2 m=22
